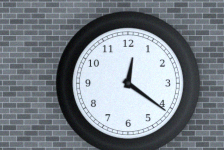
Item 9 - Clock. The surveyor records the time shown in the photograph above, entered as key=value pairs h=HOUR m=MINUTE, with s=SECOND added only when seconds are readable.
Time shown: h=12 m=21
